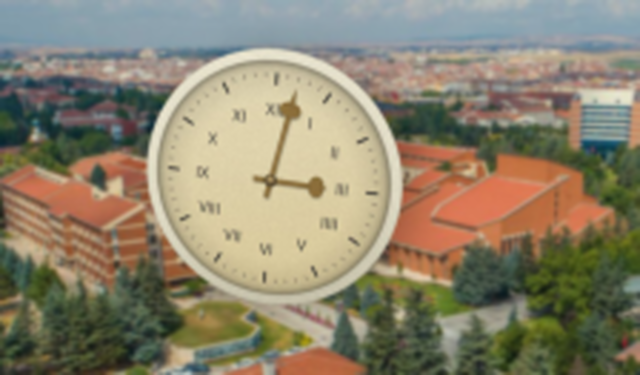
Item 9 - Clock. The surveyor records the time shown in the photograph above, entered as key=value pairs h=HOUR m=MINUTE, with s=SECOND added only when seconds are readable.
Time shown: h=3 m=2
